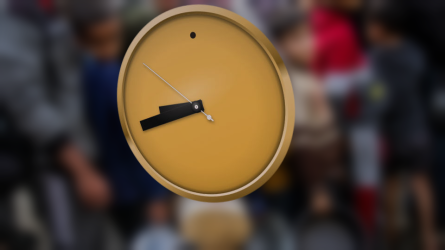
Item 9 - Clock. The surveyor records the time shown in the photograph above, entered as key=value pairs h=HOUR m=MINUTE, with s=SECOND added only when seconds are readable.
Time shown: h=8 m=41 s=51
